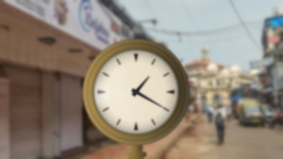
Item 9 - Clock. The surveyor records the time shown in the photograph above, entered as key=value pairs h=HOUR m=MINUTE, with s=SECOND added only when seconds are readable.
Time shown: h=1 m=20
